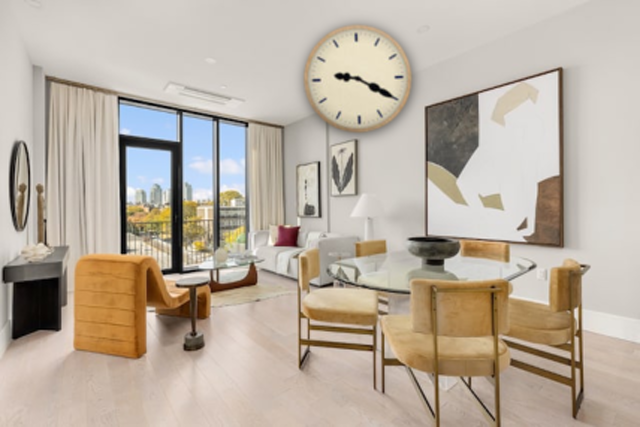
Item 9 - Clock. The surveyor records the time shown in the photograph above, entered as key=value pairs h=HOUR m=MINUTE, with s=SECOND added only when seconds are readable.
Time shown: h=9 m=20
